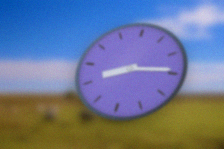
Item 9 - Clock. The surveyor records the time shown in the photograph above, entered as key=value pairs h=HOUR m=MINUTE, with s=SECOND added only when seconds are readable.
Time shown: h=8 m=14
